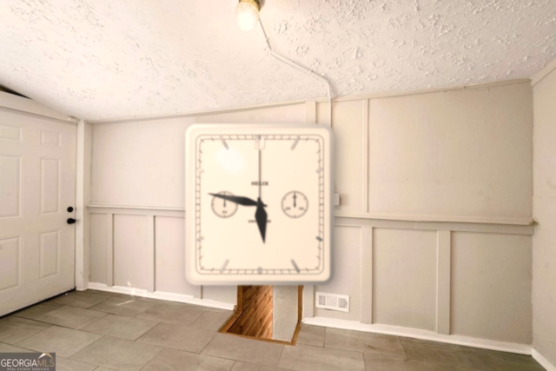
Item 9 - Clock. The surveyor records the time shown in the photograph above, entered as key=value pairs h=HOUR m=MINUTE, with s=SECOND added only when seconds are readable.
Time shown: h=5 m=47
